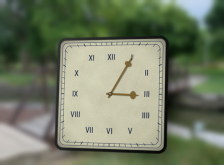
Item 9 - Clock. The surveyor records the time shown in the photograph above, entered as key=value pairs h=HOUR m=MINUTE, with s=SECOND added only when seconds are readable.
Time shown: h=3 m=5
